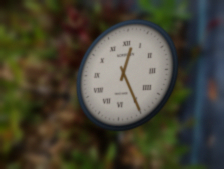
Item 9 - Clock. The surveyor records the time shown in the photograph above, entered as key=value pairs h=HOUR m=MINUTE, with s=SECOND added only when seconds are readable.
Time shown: h=12 m=25
